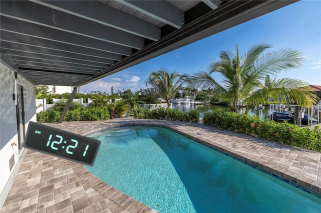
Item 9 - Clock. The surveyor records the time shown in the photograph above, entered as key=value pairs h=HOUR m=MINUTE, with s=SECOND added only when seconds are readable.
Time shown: h=12 m=21
